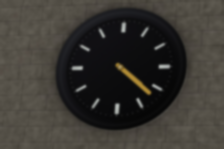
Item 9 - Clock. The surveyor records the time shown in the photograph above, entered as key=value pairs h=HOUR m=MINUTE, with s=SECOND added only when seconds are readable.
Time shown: h=4 m=22
